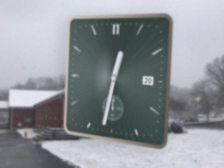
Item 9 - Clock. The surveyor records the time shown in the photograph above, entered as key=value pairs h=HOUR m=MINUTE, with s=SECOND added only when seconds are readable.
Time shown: h=12 m=32
